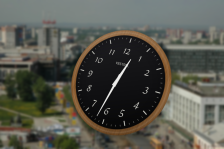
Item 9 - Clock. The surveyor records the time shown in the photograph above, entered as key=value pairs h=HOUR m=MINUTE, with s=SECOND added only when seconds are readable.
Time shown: h=12 m=32
